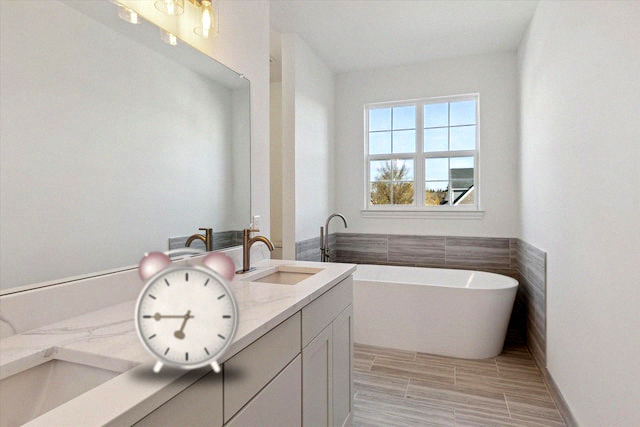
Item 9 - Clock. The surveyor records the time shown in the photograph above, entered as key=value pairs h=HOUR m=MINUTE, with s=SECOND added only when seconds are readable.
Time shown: h=6 m=45
